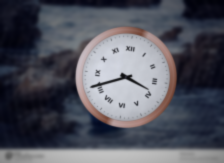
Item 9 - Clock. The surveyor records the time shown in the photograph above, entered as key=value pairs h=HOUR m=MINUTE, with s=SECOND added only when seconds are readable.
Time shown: h=3 m=41
